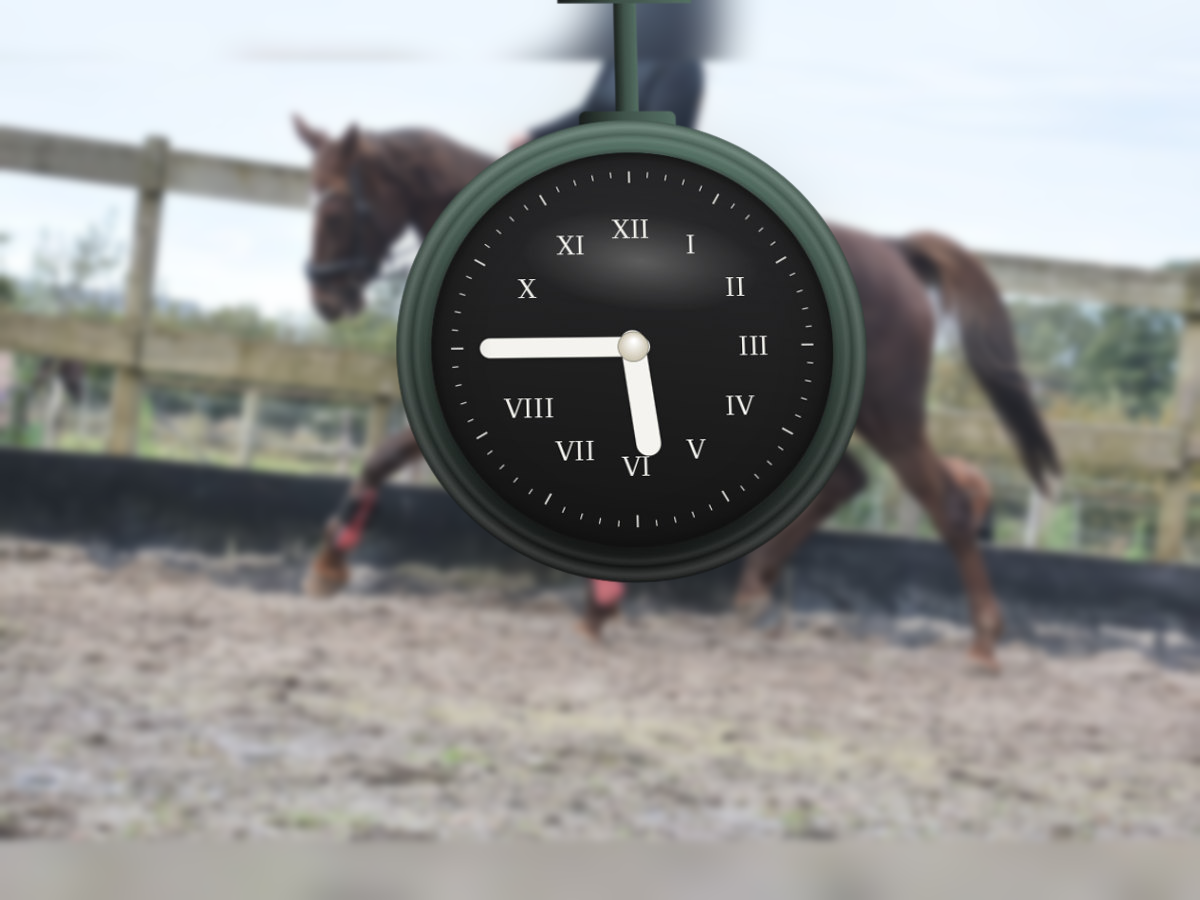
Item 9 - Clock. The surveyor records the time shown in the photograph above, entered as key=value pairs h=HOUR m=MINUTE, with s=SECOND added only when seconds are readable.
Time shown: h=5 m=45
